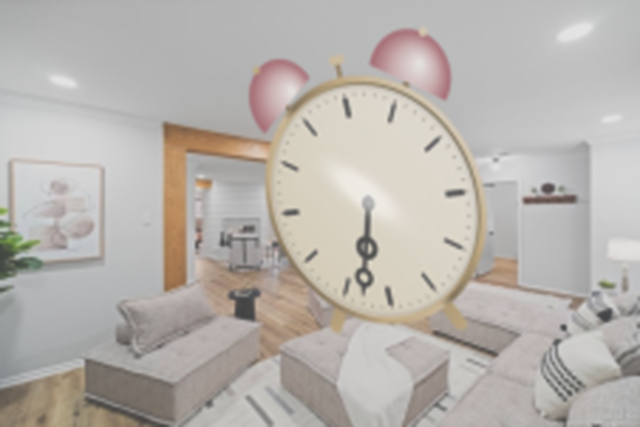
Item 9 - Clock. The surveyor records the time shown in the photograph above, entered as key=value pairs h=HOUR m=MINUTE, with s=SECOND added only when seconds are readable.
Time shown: h=6 m=33
